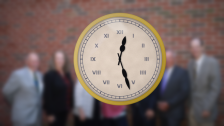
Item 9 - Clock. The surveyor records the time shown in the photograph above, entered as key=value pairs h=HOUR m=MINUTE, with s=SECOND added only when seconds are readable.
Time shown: h=12 m=27
